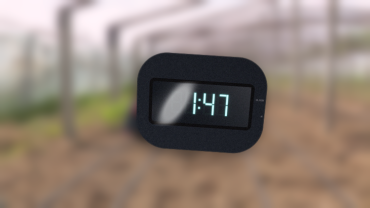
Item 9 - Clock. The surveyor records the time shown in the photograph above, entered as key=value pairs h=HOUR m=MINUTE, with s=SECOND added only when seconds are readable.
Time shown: h=1 m=47
